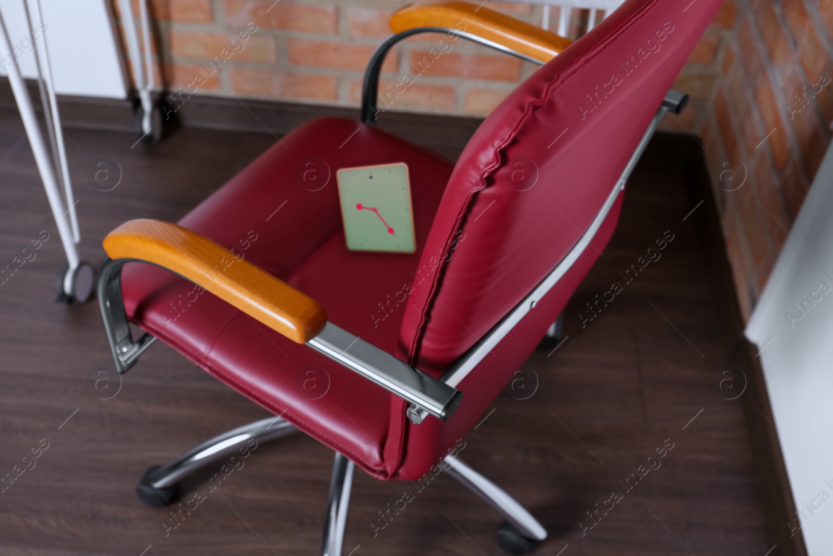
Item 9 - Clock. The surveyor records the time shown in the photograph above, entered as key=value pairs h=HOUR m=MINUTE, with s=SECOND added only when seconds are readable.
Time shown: h=9 m=24
